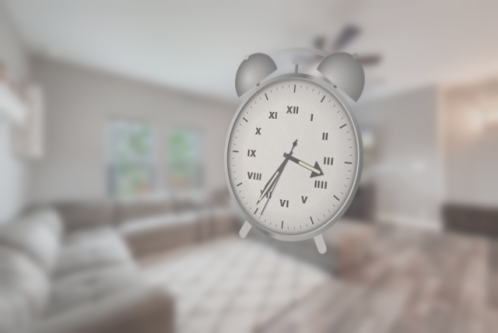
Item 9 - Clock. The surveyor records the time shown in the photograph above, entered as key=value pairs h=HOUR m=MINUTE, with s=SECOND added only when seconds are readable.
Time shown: h=3 m=35 s=34
